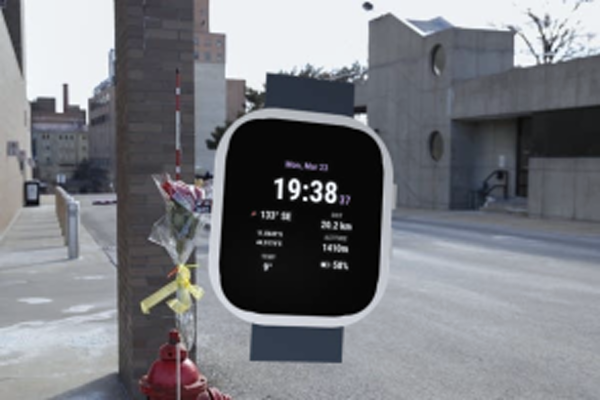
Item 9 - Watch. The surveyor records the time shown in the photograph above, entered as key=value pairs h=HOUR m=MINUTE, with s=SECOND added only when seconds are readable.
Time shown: h=19 m=38
